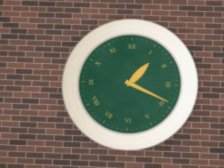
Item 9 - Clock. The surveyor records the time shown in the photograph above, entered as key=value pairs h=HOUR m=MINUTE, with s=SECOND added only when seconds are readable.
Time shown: h=1 m=19
